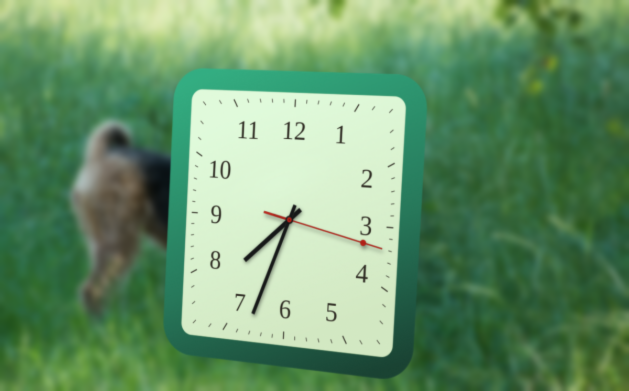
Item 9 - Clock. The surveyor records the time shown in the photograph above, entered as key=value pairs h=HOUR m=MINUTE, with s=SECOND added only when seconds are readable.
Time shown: h=7 m=33 s=17
